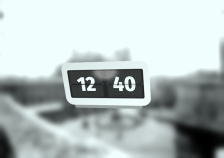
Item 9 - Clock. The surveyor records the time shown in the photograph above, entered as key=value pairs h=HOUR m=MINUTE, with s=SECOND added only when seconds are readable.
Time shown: h=12 m=40
